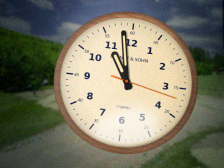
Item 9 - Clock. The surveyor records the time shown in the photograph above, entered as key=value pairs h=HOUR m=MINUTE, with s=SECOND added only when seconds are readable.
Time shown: h=10 m=58 s=17
